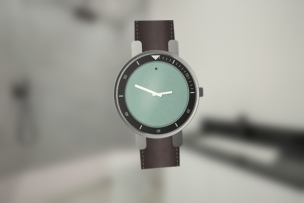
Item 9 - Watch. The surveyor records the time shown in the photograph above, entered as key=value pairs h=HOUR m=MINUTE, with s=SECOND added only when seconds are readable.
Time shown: h=2 m=49
